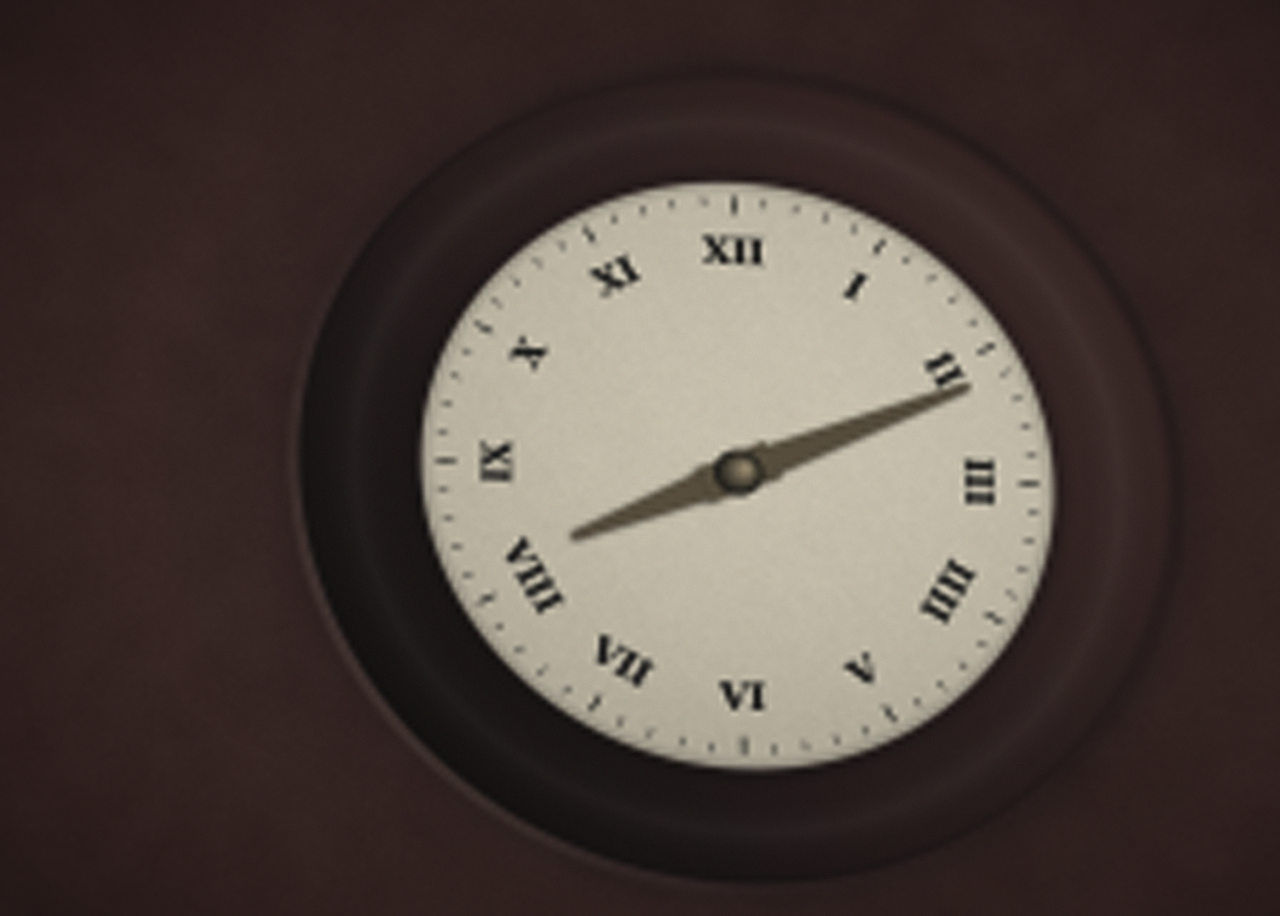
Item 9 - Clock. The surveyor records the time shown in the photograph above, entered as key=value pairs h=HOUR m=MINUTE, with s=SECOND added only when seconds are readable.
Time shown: h=8 m=11
